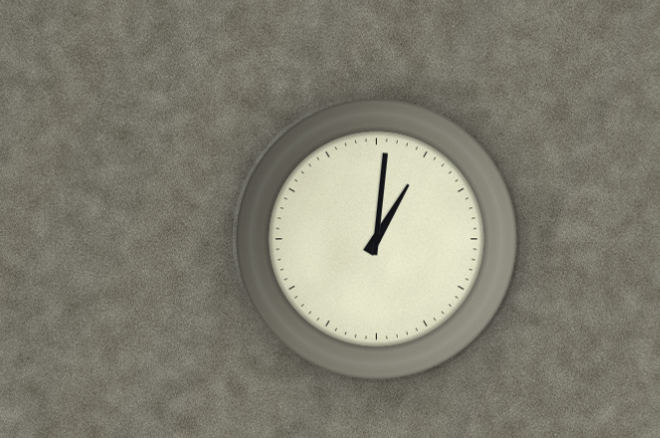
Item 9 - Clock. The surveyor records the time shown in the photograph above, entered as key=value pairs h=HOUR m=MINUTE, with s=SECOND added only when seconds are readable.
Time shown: h=1 m=1
